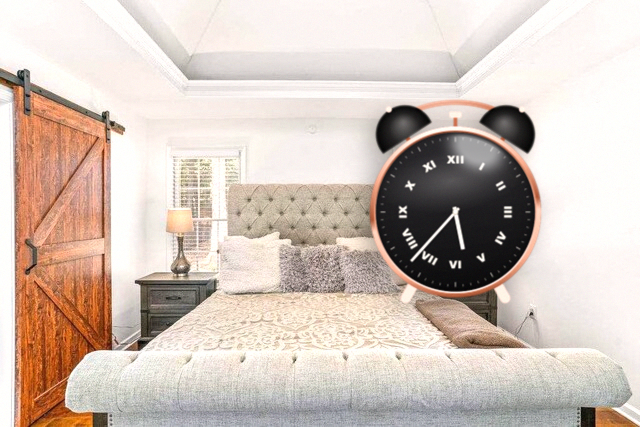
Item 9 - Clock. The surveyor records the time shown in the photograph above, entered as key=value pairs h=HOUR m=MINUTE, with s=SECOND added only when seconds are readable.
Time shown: h=5 m=37
